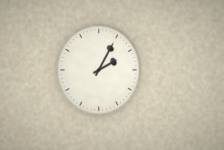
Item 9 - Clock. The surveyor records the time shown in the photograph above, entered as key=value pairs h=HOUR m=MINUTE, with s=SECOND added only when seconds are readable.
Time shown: h=2 m=5
